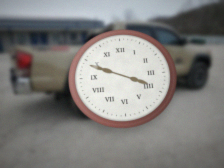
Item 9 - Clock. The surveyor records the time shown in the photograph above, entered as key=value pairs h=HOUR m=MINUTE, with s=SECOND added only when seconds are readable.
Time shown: h=3 m=49
